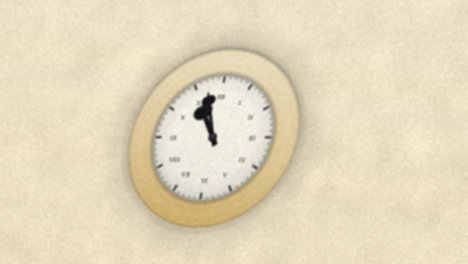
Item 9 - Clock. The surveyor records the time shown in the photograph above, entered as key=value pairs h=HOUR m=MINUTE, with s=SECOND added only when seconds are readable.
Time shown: h=10 m=57
